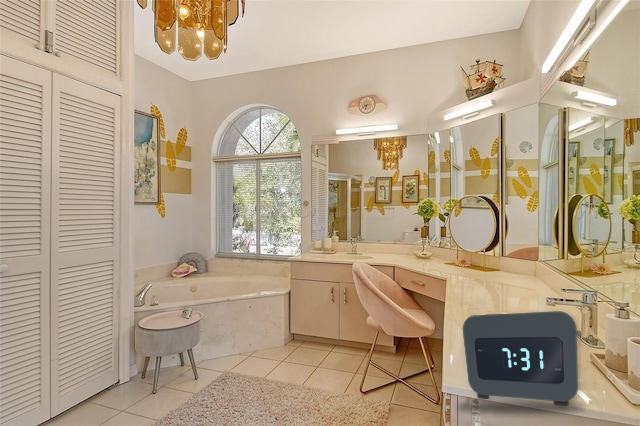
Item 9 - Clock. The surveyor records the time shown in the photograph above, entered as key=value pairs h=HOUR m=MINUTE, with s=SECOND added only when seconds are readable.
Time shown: h=7 m=31
